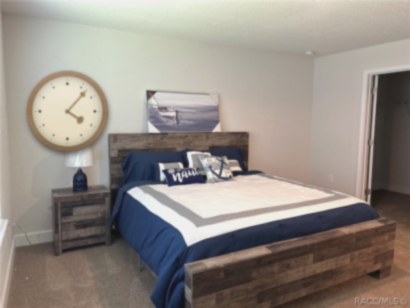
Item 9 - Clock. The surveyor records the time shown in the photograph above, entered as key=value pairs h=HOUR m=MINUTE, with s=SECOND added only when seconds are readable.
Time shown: h=4 m=7
